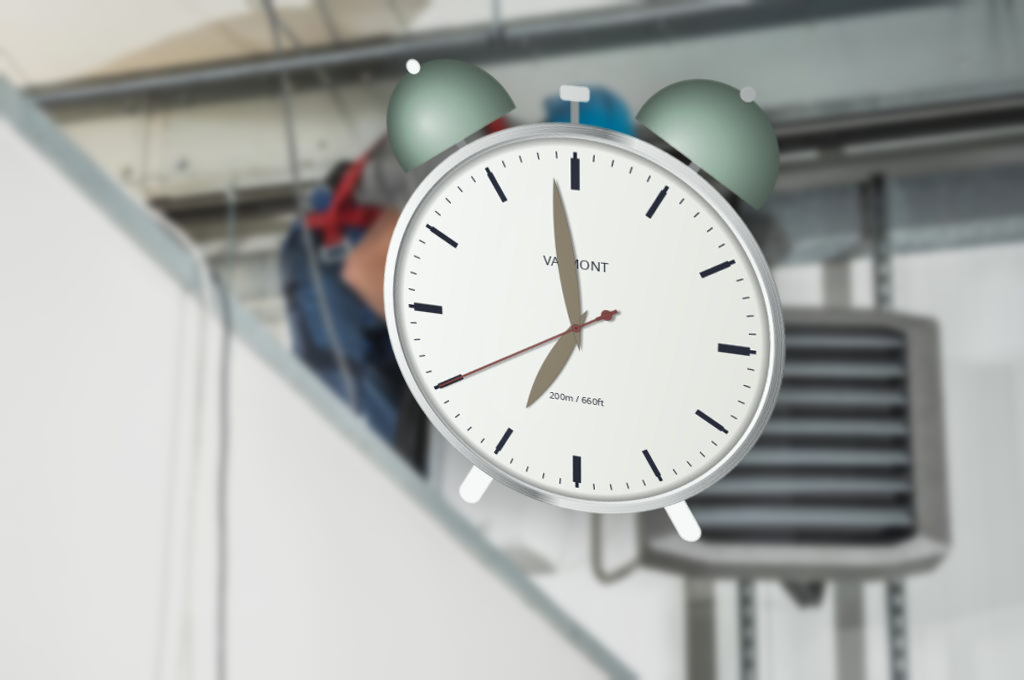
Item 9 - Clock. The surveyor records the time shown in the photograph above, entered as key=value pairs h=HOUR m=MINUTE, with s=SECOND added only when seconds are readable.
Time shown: h=6 m=58 s=40
